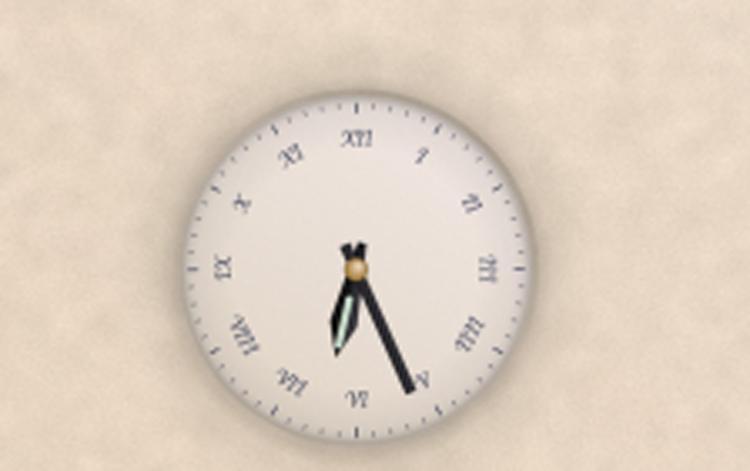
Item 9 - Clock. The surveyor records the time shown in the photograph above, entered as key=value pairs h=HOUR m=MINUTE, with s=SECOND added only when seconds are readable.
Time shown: h=6 m=26
